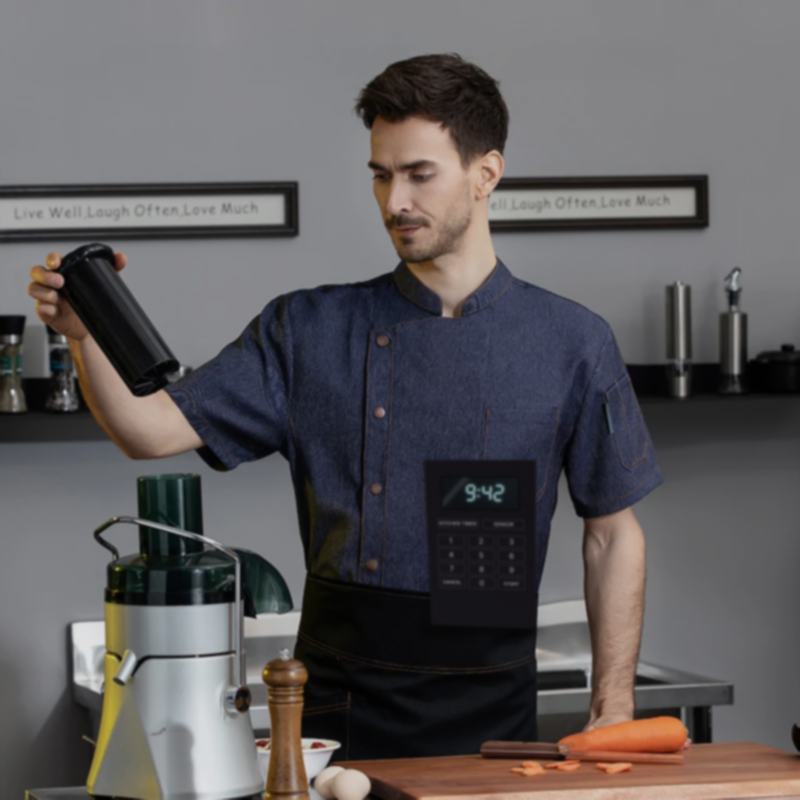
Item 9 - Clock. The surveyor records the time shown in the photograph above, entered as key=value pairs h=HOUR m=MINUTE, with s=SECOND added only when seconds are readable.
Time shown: h=9 m=42
